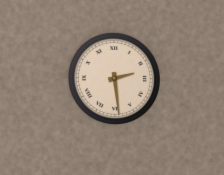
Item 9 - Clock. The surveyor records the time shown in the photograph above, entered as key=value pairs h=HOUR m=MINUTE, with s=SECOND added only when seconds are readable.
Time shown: h=2 m=29
